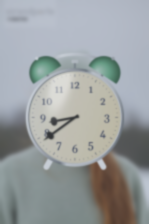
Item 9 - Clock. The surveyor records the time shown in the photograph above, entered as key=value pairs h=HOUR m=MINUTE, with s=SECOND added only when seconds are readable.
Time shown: h=8 m=39
